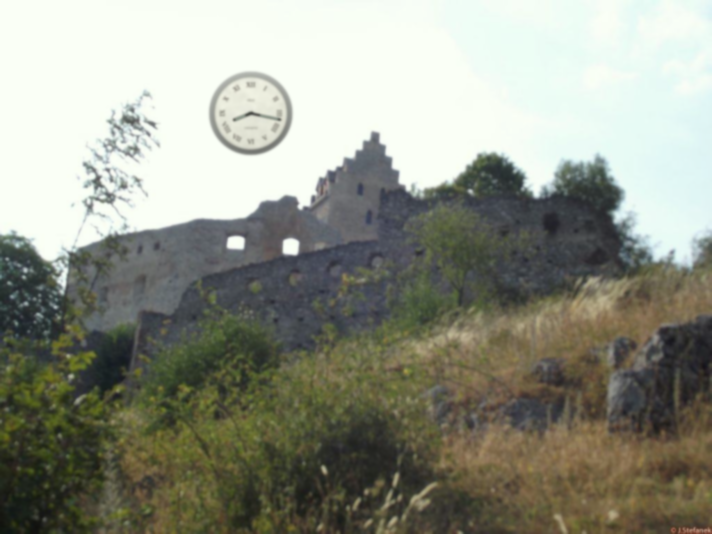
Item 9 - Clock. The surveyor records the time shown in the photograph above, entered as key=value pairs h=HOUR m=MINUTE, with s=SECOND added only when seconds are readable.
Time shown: h=8 m=17
